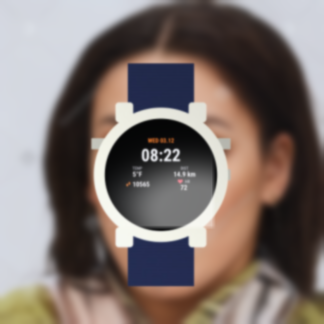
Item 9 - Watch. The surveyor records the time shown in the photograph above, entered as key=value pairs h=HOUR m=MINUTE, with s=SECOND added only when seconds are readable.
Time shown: h=8 m=22
